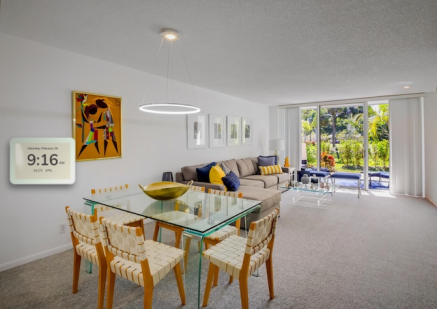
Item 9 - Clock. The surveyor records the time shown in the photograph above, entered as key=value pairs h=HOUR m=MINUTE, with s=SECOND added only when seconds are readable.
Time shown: h=9 m=16
